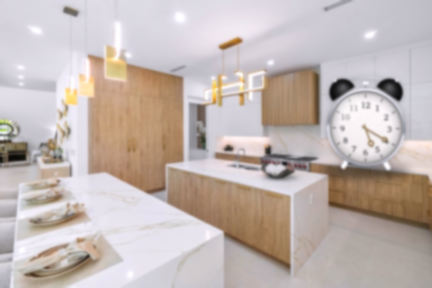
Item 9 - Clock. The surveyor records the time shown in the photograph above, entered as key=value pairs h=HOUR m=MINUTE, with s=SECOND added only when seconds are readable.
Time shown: h=5 m=20
